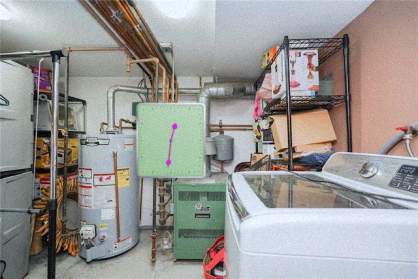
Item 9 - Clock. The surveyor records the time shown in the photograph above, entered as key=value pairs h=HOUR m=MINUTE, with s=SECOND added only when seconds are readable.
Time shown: h=12 m=31
